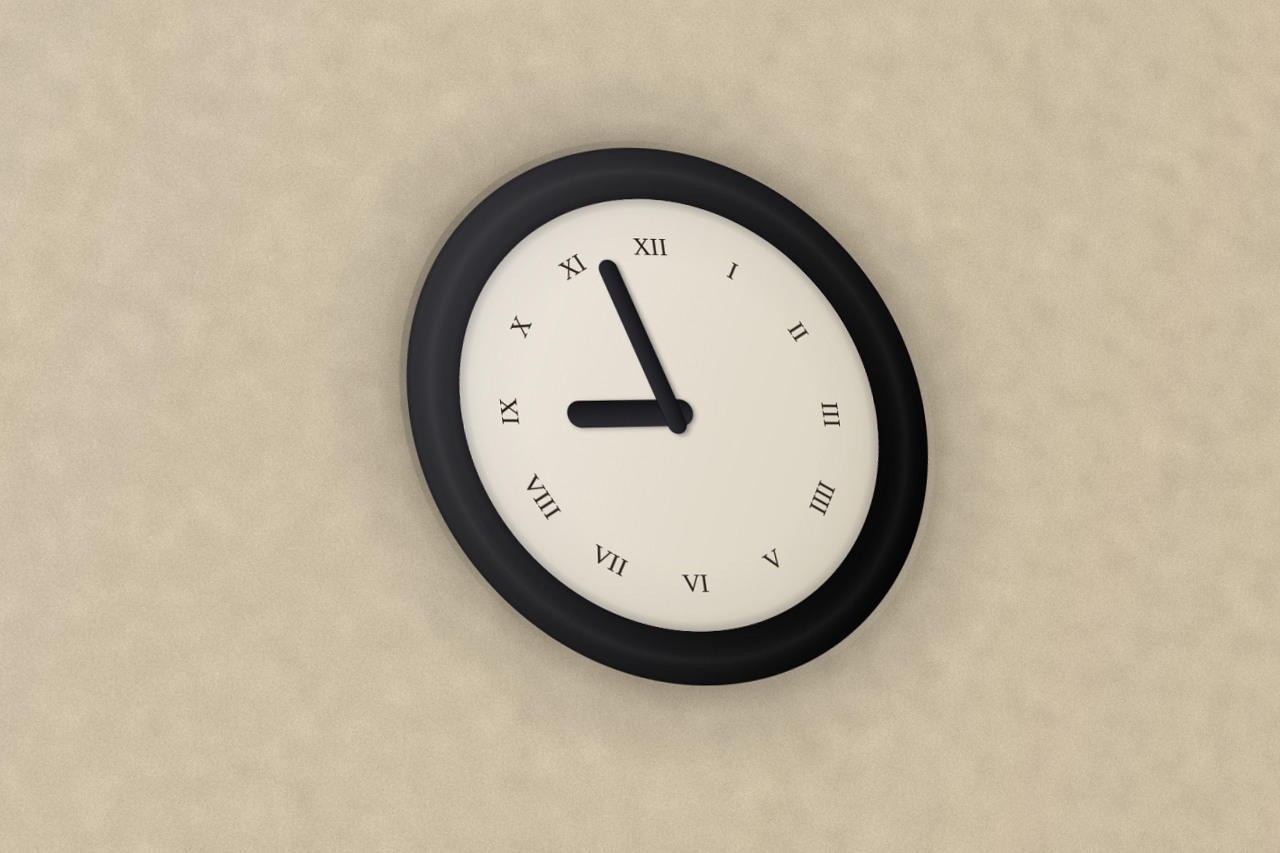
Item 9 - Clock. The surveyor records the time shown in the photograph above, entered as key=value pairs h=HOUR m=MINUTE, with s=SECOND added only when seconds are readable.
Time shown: h=8 m=57
